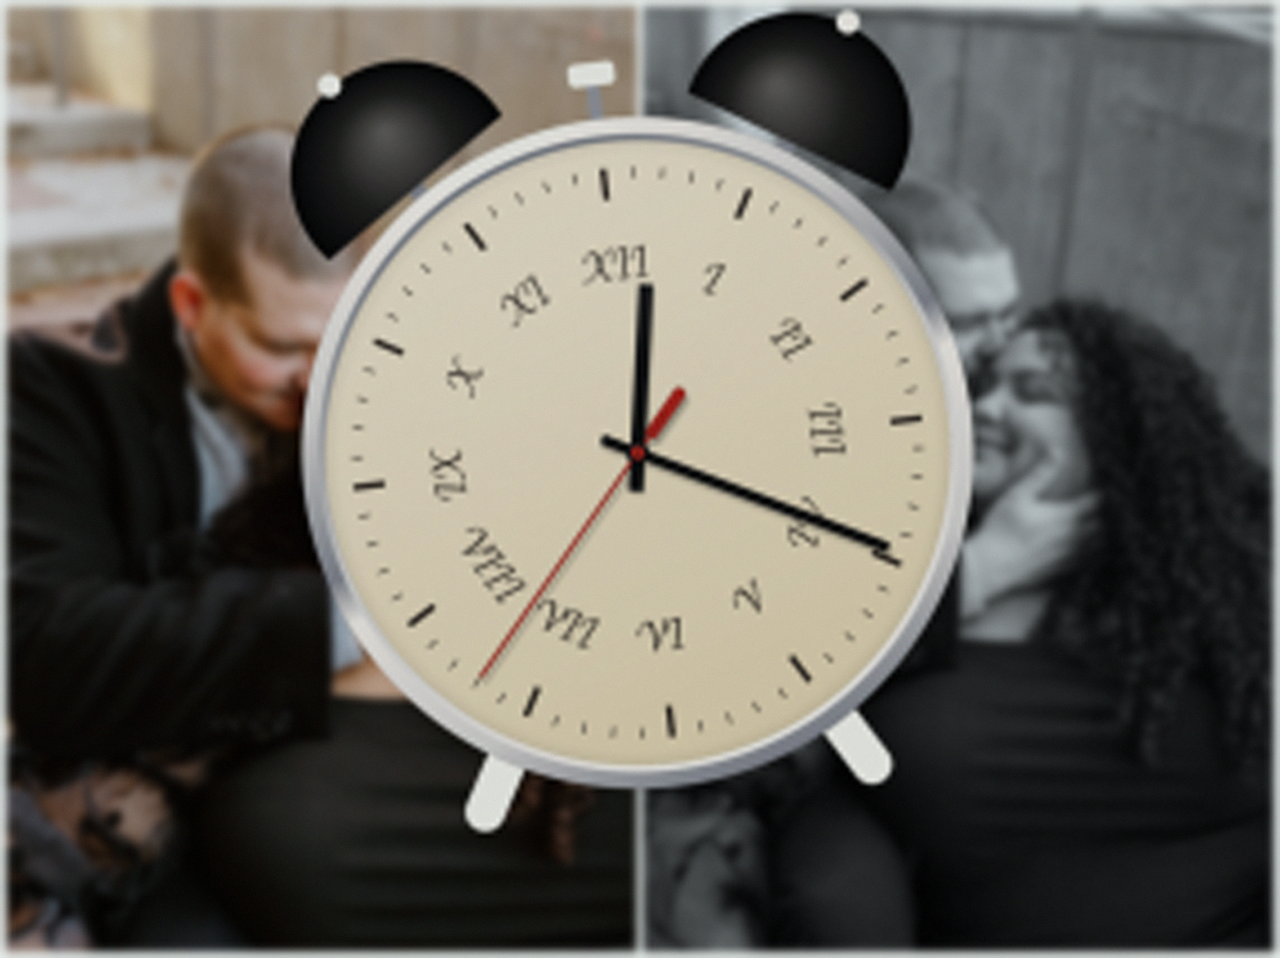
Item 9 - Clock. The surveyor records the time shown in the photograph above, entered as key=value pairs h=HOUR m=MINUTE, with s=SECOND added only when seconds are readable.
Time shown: h=12 m=19 s=37
